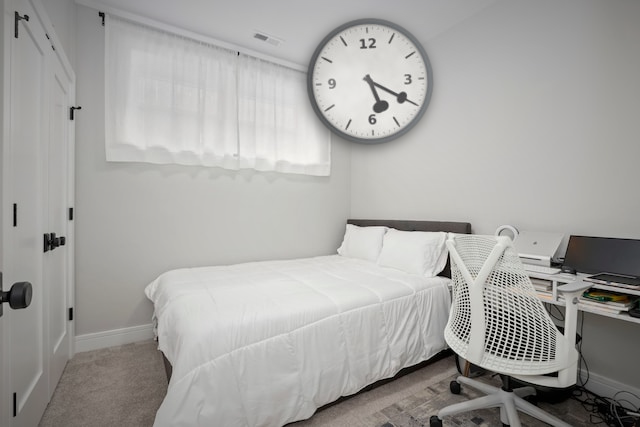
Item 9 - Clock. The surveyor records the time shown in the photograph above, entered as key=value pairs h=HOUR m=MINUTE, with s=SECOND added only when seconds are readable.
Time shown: h=5 m=20
